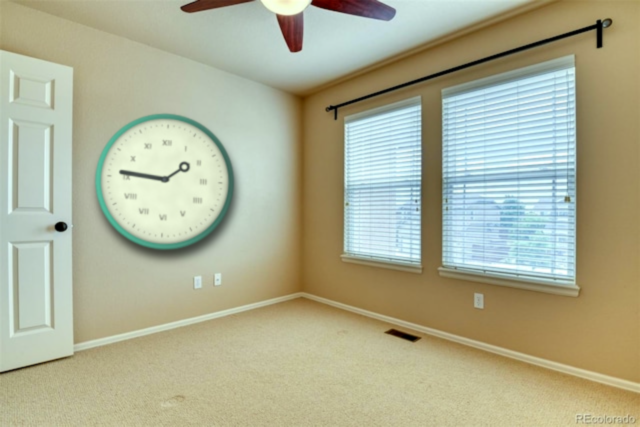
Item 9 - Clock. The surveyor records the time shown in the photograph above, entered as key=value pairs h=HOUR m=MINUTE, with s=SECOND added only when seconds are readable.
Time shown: h=1 m=46
